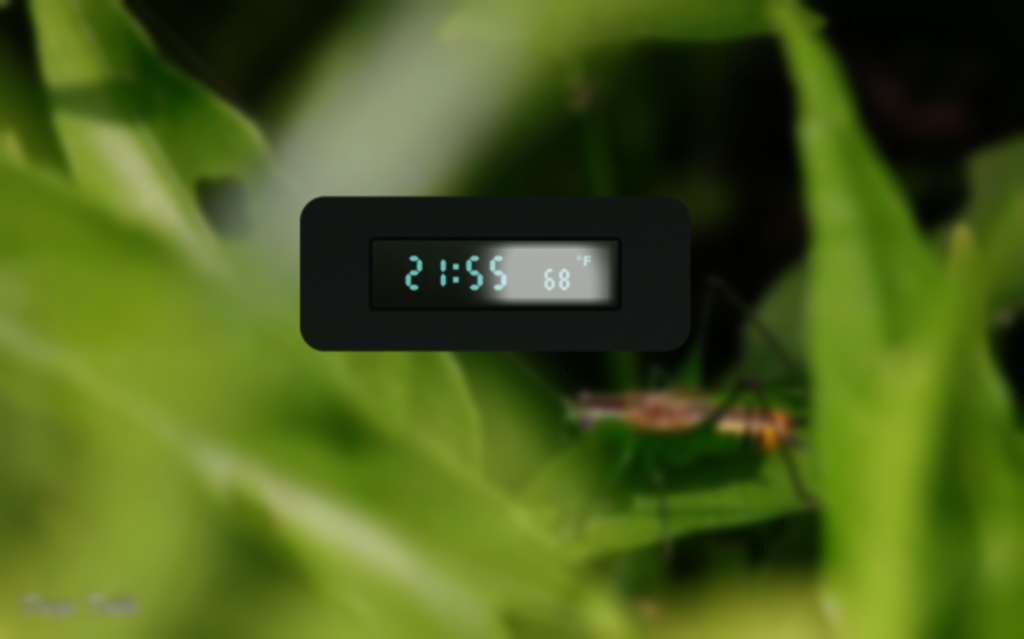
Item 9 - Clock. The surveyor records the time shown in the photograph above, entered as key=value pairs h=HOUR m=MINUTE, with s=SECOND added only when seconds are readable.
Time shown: h=21 m=55
